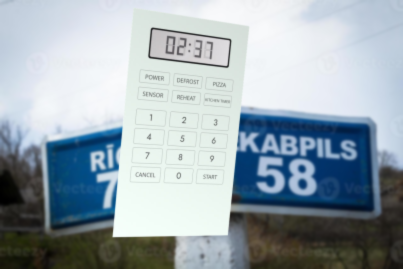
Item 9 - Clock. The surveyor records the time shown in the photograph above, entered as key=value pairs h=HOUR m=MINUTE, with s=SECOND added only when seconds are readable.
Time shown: h=2 m=37
